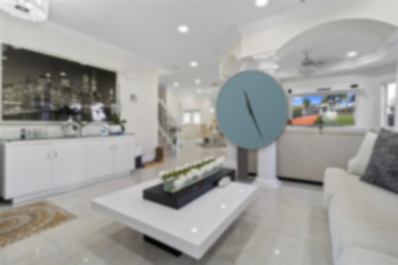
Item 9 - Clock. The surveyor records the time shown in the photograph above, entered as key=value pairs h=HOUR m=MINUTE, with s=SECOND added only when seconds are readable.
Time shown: h=11 m=26
